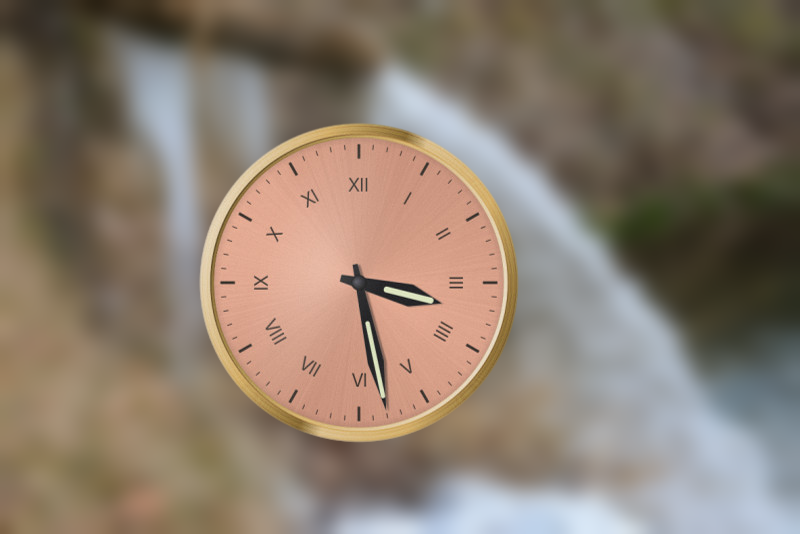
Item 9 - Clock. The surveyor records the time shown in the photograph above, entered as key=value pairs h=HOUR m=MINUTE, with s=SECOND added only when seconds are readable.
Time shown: h=3 m=28
